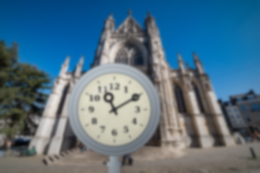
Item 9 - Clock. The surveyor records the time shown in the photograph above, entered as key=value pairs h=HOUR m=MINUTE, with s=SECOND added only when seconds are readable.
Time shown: h=11 m=10
